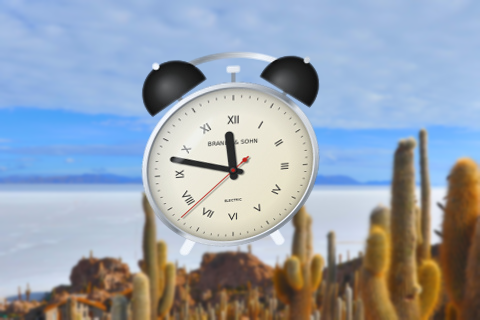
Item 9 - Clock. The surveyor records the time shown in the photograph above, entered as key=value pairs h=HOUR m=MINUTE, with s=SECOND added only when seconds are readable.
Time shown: h=11 m=47 s=38
